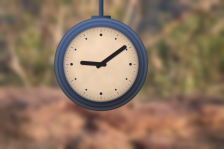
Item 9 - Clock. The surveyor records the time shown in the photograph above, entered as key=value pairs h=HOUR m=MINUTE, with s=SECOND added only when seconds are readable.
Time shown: h=9 m=9
